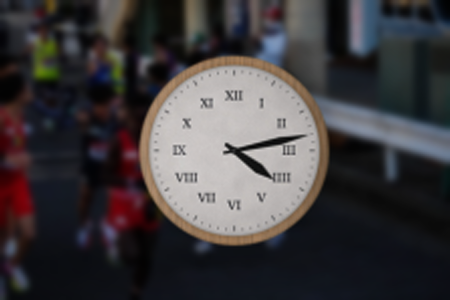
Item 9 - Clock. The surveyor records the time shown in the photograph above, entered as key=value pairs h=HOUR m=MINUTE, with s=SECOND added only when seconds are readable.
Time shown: h=4 m=13
